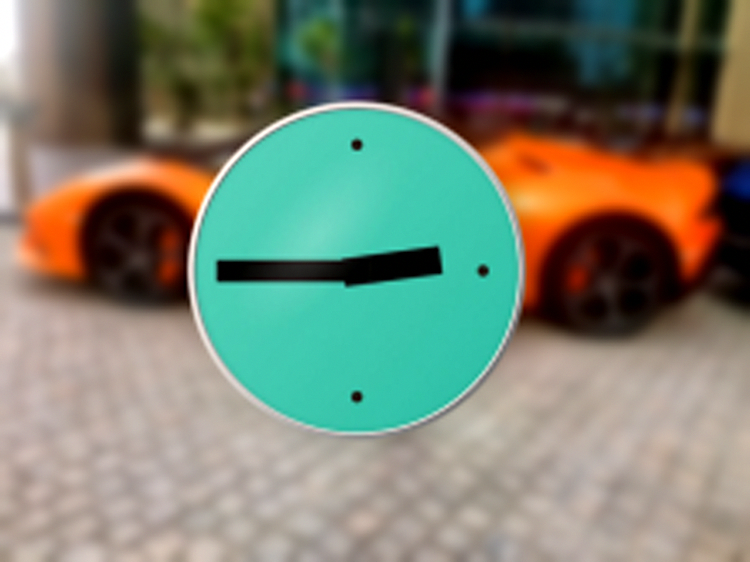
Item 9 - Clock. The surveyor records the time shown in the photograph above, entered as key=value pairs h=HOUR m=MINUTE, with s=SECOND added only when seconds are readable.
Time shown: h=2 m=45
